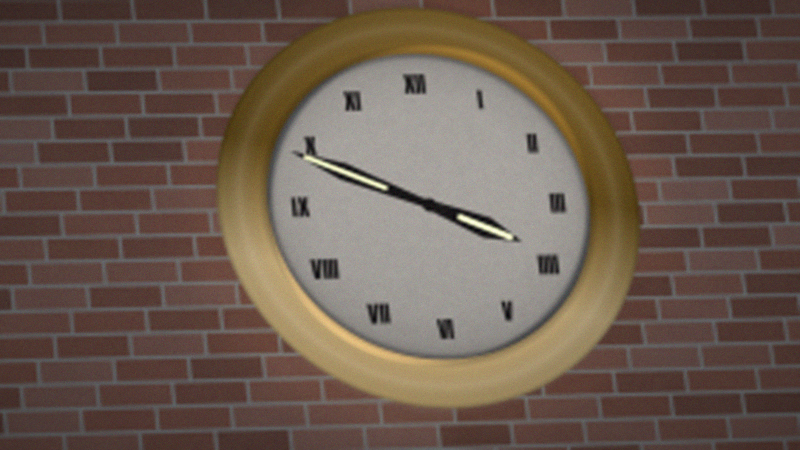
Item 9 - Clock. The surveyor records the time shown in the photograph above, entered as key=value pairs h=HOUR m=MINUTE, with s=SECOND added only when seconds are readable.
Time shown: h=3 m=49
